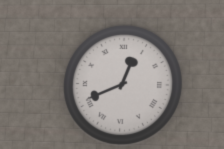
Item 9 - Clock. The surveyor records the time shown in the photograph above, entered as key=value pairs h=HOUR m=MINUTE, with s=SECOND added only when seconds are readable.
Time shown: h=12 m=41
